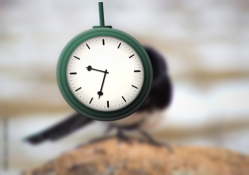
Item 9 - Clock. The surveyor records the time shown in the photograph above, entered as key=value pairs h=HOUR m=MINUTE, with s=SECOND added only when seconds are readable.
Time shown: h=9 m=33
